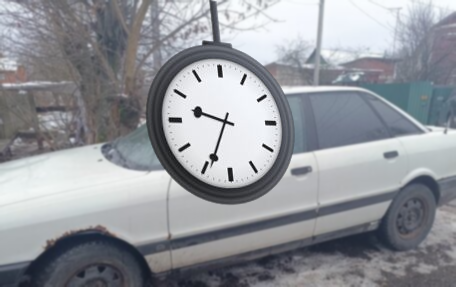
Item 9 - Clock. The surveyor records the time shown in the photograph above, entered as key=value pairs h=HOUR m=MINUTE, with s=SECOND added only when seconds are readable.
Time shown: h=9 m=34
